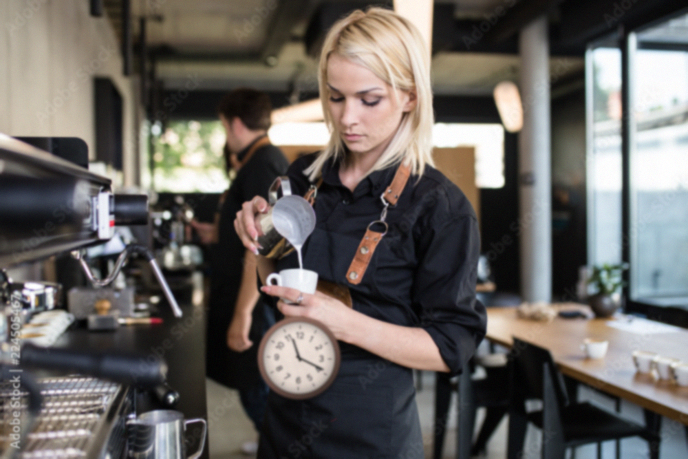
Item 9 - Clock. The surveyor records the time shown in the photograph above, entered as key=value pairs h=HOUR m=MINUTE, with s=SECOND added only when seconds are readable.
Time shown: h=11 m=19
